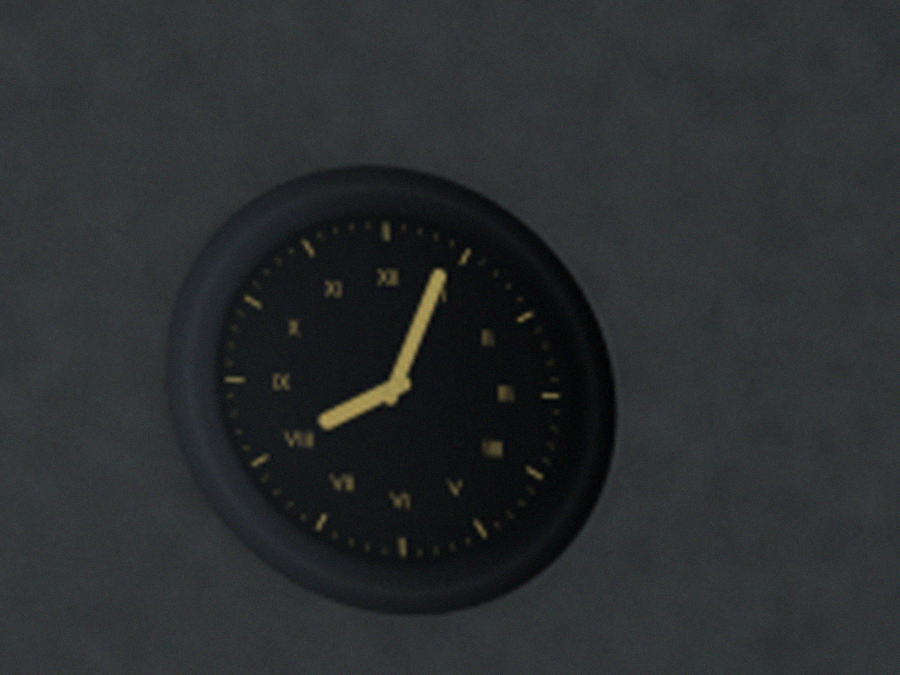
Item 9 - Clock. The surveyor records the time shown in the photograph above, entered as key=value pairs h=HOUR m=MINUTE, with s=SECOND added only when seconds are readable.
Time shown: h=8 m=4
